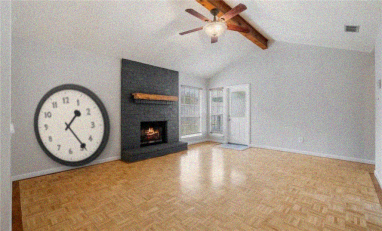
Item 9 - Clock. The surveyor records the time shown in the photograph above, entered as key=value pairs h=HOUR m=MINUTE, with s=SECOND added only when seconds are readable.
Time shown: h=1 m=24
